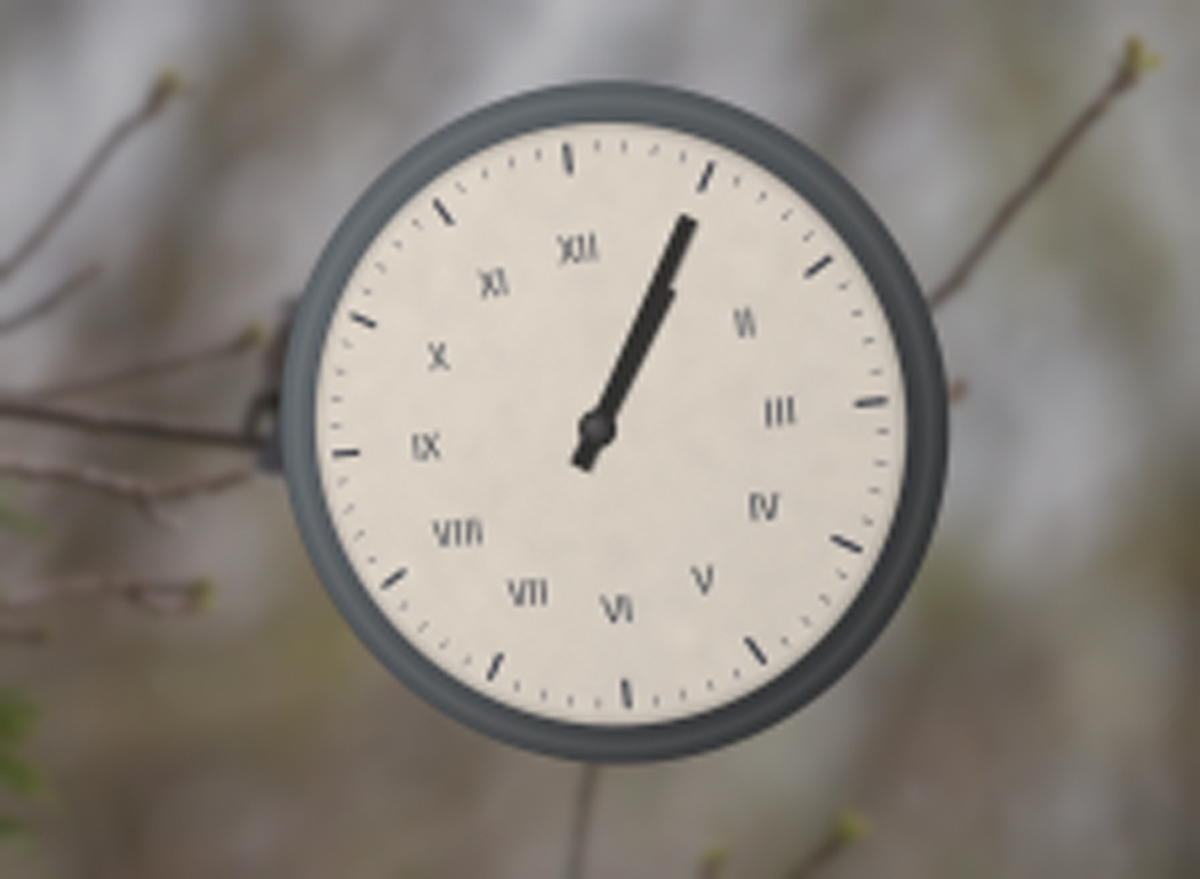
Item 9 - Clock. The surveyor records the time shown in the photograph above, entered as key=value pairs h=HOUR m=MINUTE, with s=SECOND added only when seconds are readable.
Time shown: h=1 m=5
